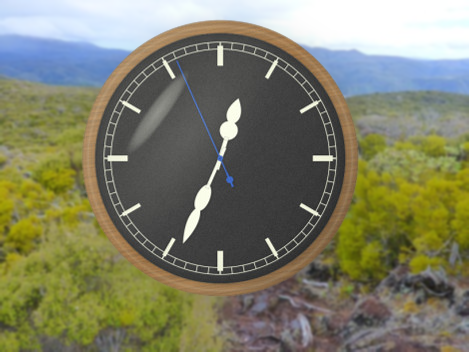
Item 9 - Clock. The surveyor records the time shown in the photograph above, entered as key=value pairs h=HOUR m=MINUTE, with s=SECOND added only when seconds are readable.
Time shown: h=12 m=33 s=56
